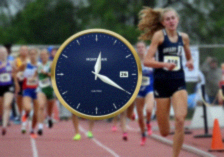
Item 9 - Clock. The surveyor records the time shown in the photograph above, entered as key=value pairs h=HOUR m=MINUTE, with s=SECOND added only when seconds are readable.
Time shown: h=12 m=20
